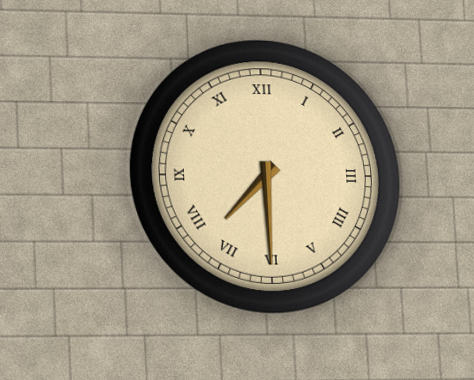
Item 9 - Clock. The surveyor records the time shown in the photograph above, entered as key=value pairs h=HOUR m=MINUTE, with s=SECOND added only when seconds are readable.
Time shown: h=7 m=30
